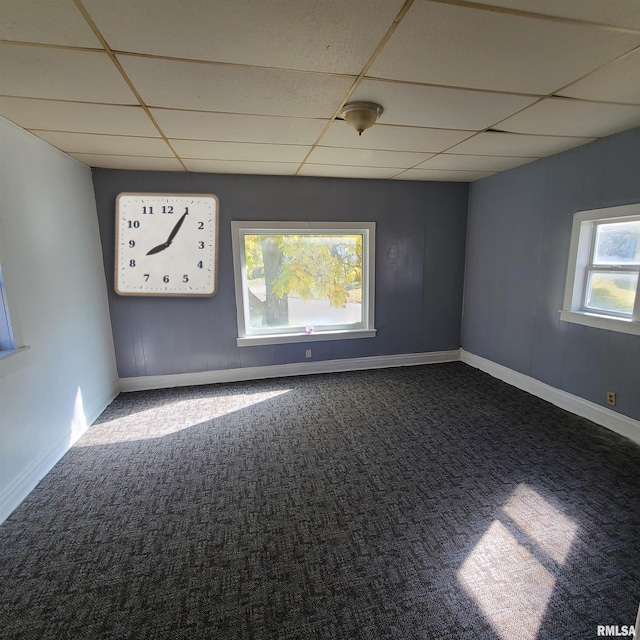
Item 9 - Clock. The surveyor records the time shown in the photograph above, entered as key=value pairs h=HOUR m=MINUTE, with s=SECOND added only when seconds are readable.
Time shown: h=8 m=5
